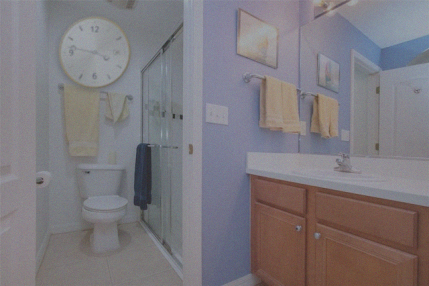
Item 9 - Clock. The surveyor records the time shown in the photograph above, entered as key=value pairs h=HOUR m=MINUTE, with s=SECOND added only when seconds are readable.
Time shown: h=3 m=47
